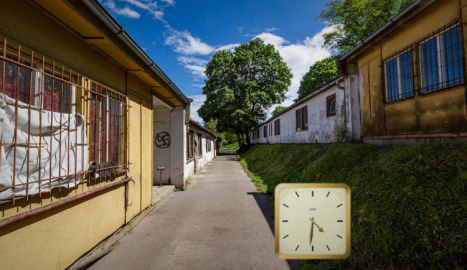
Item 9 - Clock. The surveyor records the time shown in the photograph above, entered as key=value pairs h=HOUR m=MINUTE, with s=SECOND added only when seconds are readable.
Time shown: h=4 m=31
